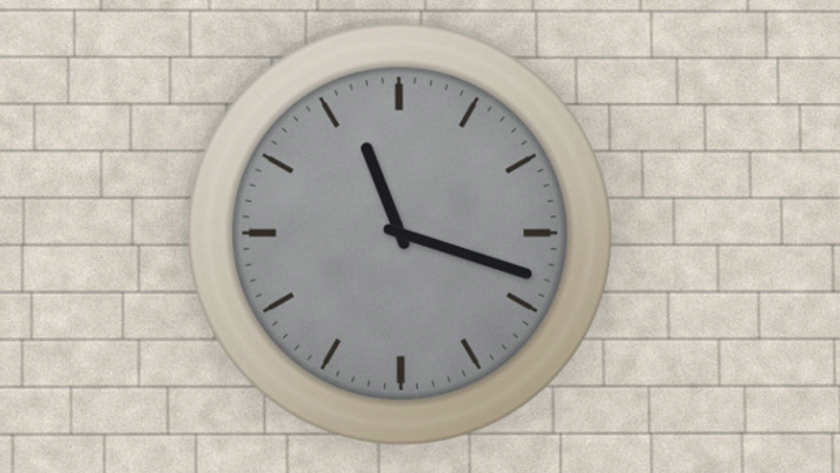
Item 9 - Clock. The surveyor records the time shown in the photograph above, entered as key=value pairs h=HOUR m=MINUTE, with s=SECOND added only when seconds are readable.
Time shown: h=11 m=18
